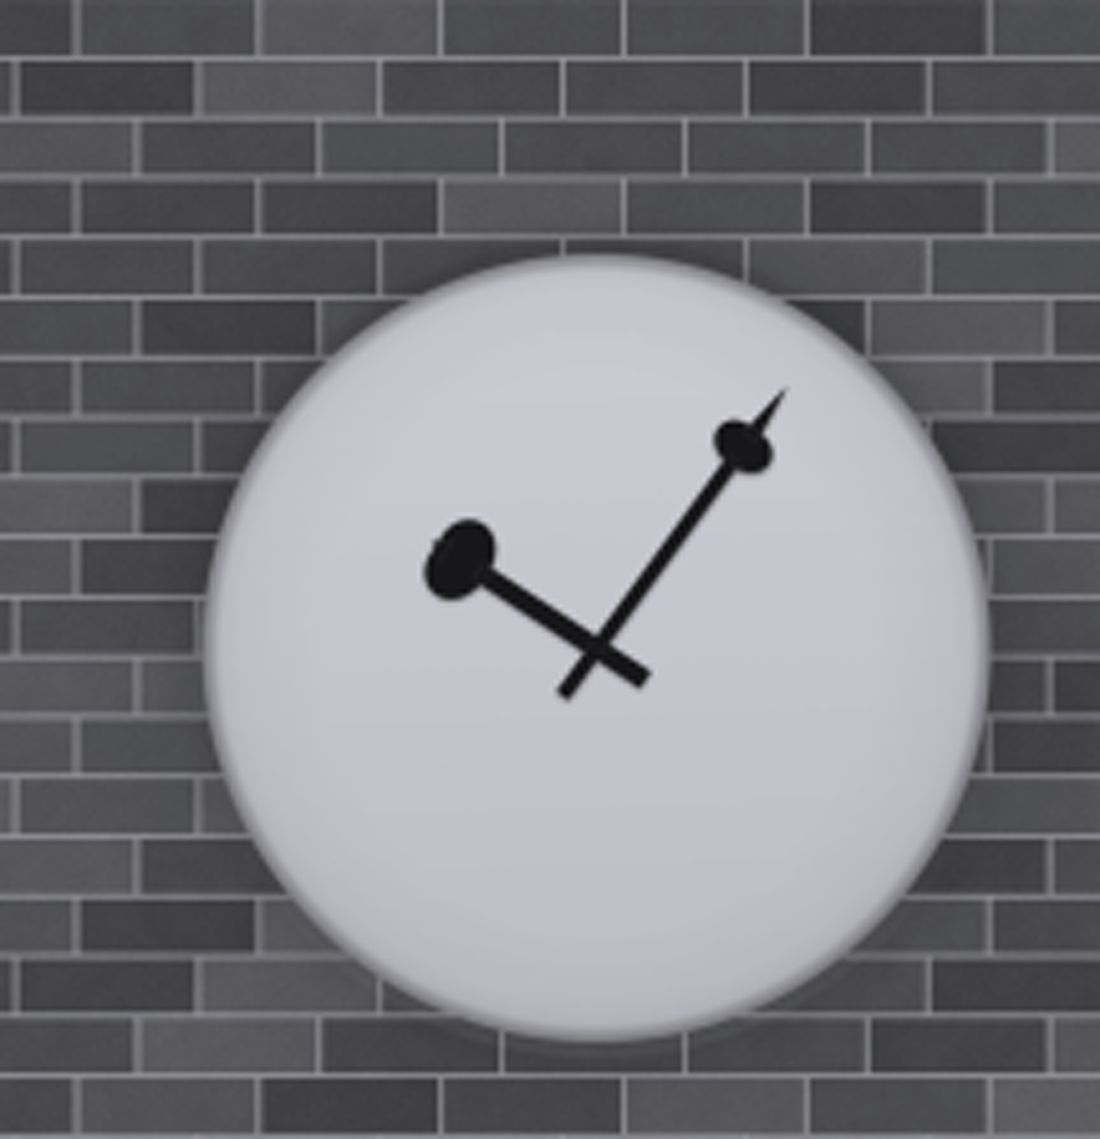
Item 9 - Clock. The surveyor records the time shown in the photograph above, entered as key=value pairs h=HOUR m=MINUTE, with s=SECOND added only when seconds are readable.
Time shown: h=10 m=6
